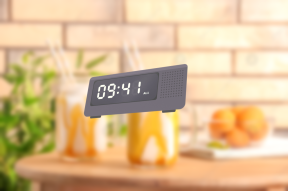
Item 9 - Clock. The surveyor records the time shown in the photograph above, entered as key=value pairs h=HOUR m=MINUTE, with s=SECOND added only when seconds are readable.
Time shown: h=9 m=41
